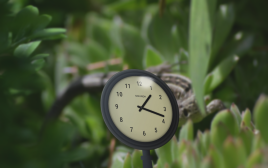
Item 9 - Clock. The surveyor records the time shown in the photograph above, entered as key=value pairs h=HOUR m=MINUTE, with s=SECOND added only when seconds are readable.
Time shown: h=1 m=18
